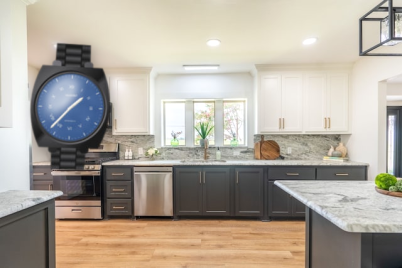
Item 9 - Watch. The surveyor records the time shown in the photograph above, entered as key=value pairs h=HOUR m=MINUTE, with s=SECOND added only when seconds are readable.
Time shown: h=1 m=37
